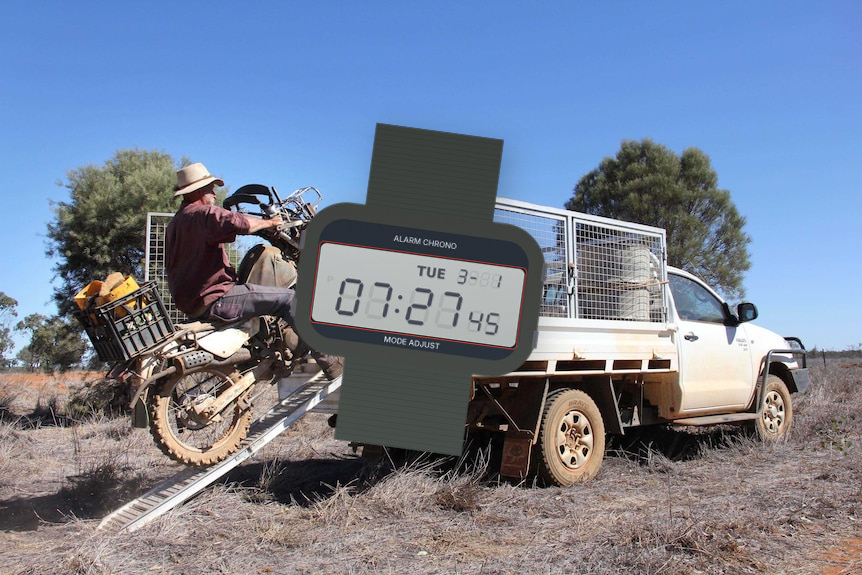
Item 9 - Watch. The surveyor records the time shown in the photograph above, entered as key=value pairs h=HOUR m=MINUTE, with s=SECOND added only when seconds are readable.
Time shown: h=7 m=27 s=45
